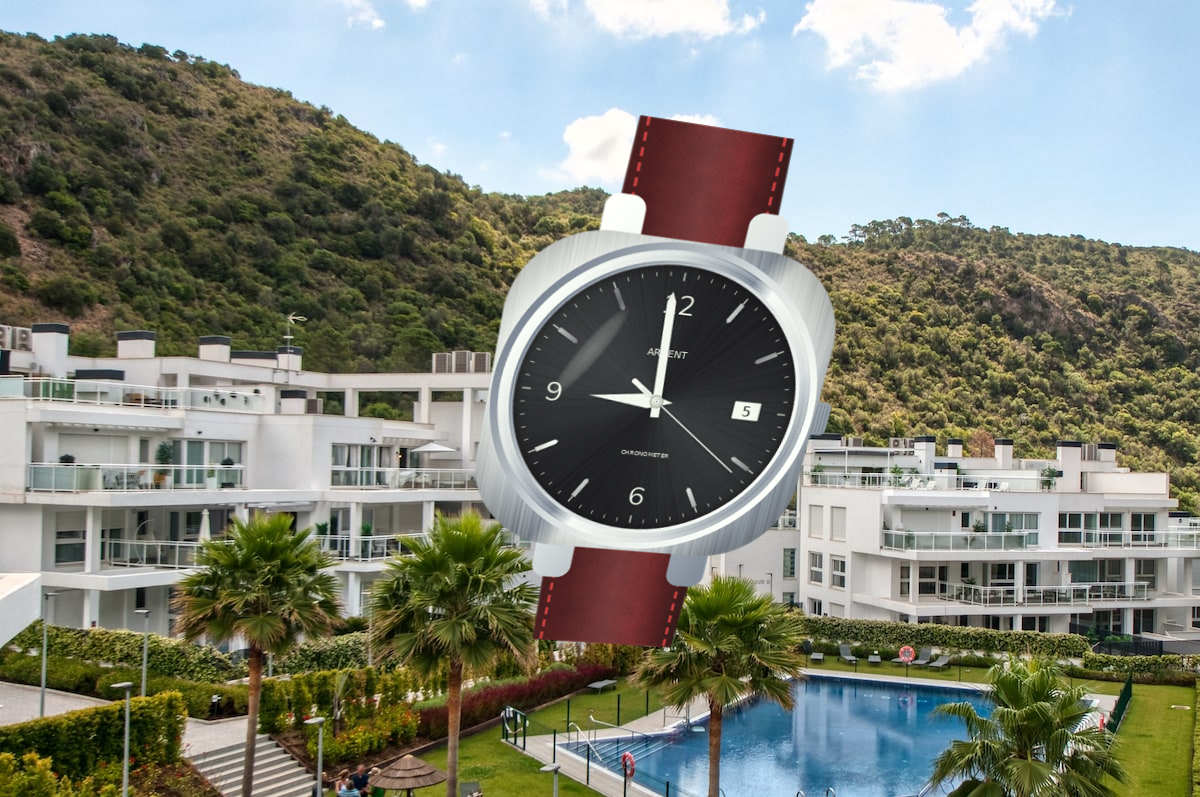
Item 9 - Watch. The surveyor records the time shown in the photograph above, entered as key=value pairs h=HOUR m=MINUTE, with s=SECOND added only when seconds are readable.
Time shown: h=8 m=59 s=21
